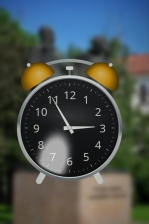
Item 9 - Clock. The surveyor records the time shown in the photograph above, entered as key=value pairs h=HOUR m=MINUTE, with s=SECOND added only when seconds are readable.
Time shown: h=2 m=55
